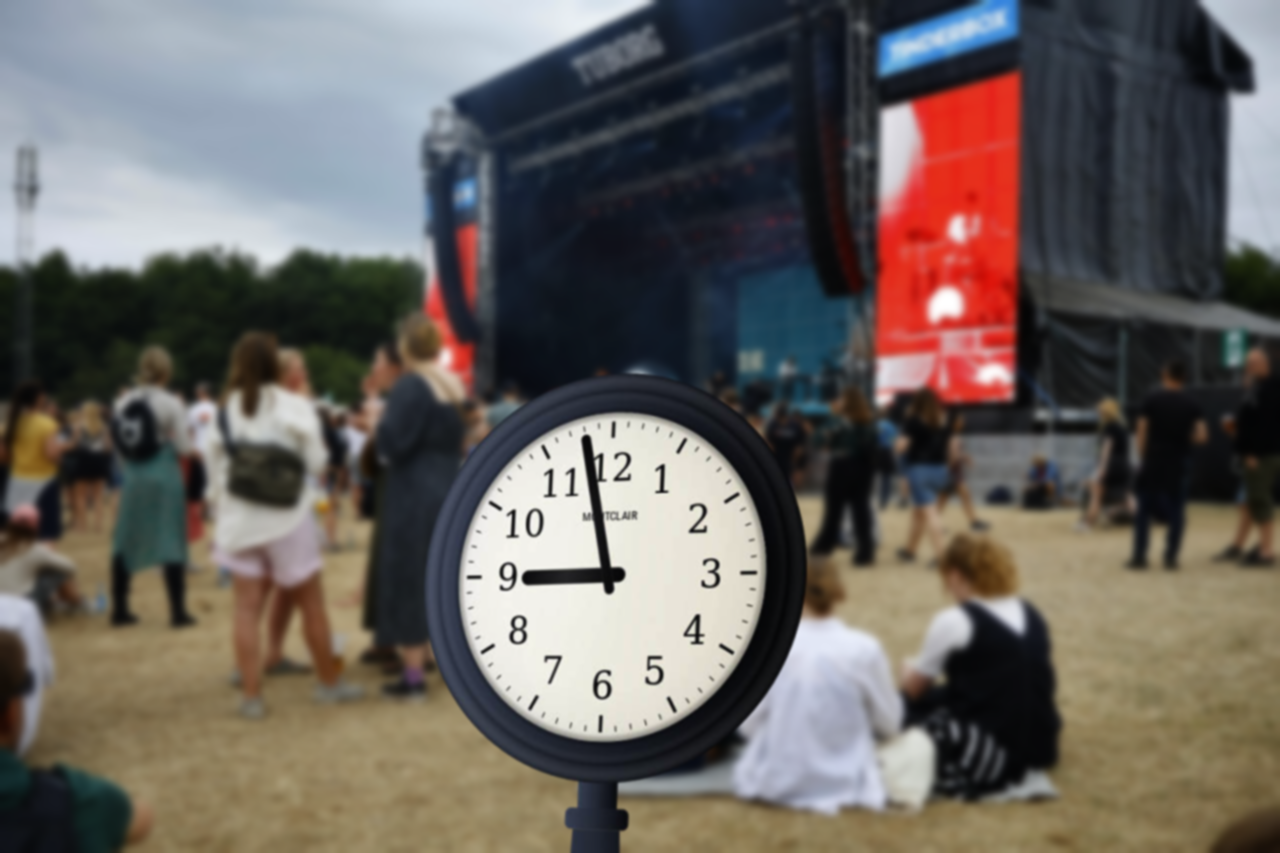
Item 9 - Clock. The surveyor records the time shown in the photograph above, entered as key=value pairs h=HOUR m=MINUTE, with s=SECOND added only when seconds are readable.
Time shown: h=8 m=58
